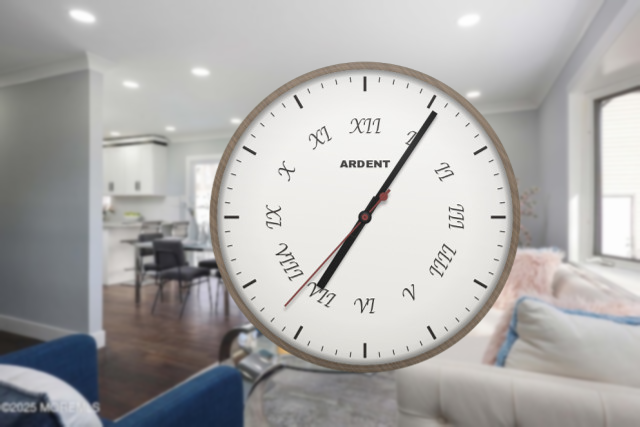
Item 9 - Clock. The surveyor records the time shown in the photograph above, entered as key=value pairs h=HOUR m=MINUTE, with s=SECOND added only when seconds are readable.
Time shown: h=7 m=5 s=37
